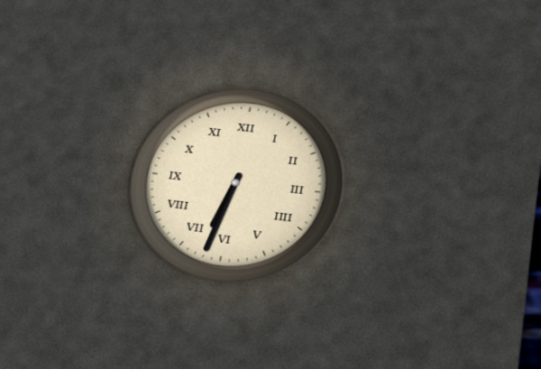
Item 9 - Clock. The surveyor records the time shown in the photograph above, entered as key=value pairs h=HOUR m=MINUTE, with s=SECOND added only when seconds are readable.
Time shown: h=6 m=32
